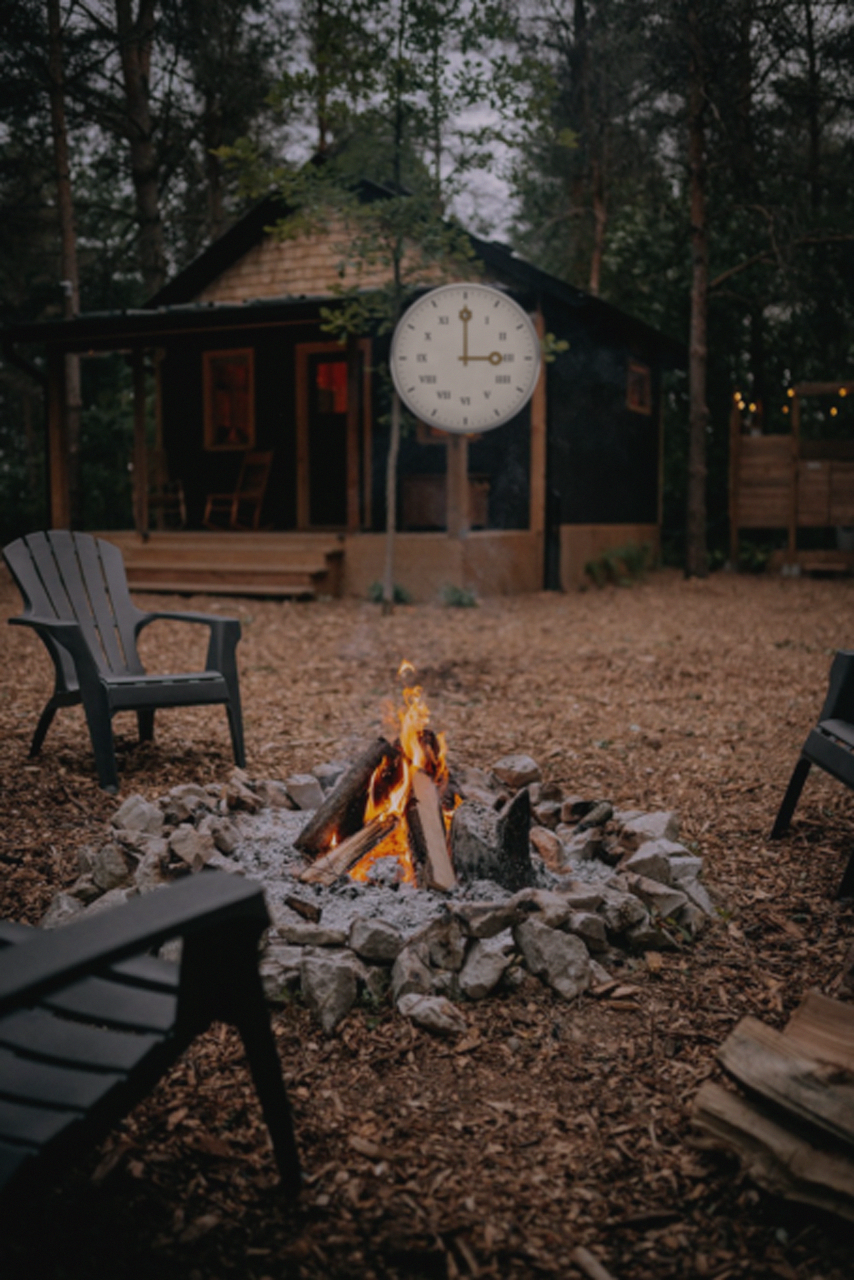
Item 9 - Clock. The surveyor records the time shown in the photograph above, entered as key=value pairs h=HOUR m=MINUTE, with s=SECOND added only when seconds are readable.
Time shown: h=3 m=0
